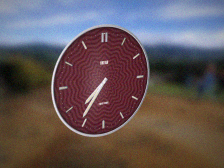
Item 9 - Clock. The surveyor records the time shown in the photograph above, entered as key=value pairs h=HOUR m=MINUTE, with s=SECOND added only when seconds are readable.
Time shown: h=7 m=36
